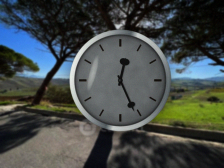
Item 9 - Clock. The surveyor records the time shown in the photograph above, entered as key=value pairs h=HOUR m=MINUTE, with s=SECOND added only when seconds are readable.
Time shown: h=12 m=26
